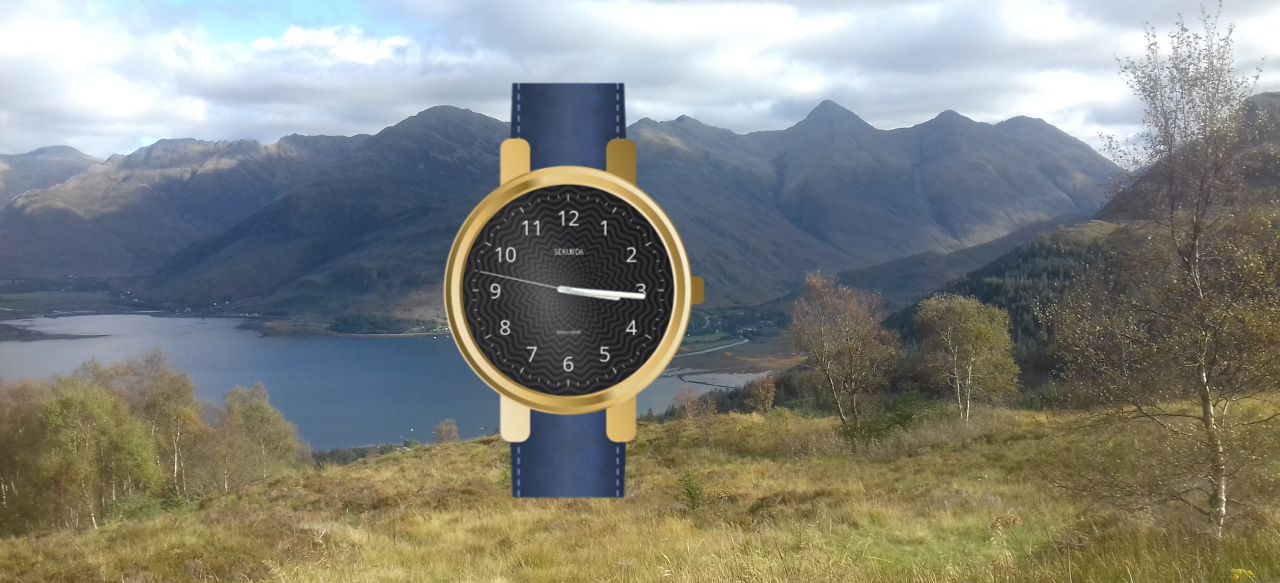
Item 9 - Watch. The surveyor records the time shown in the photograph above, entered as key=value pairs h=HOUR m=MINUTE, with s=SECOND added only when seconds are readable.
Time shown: h=3 m=15 s=47
